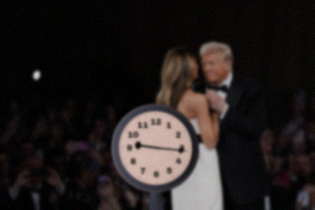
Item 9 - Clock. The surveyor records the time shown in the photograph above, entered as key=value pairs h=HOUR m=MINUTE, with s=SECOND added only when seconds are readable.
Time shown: h=9 m=16
